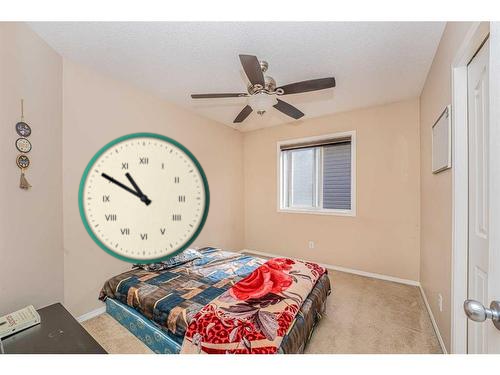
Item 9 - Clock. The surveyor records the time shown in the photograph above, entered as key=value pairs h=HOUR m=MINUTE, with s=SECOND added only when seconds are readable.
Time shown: h=10 m=50
